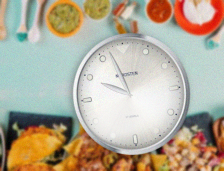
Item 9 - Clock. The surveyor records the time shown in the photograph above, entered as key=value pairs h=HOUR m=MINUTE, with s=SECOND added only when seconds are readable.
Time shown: h=9 m=57
